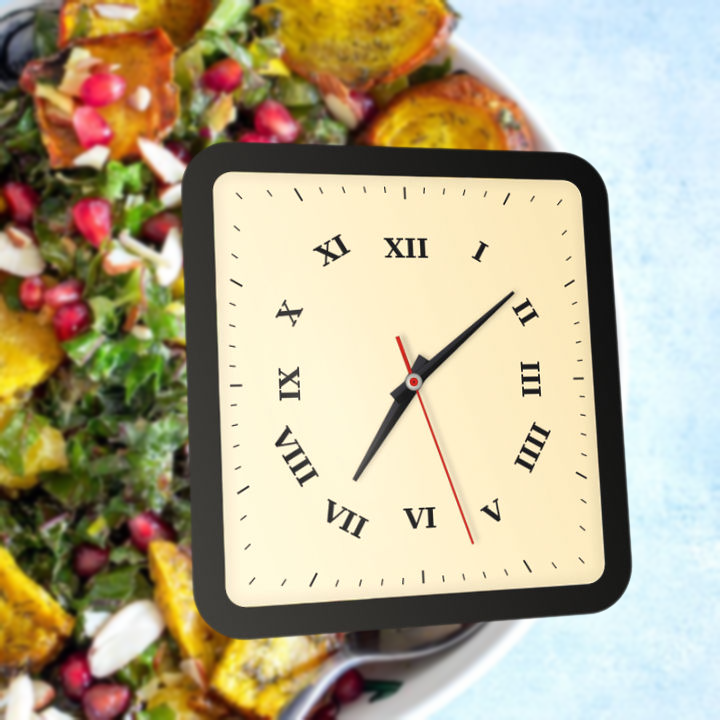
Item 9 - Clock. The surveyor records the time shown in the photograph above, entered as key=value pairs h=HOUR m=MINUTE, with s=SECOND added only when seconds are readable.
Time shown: h=7 m=8 s=27
